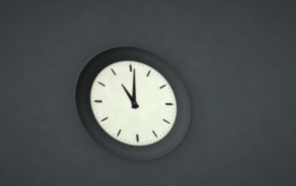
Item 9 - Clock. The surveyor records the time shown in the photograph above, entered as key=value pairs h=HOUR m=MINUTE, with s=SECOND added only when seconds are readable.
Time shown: h=11 m=1
